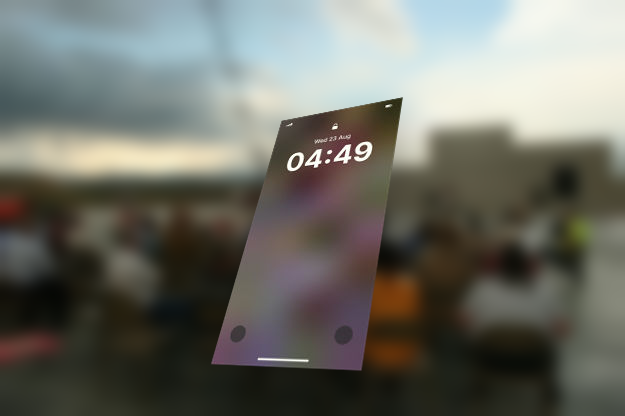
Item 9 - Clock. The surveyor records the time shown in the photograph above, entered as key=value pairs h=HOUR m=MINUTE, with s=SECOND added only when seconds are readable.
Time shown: h=4 m=49
